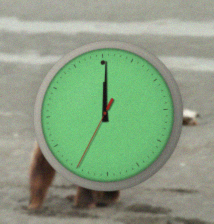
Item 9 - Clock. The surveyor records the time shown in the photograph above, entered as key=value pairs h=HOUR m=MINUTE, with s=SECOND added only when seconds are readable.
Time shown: h=12 m=0 s=35
